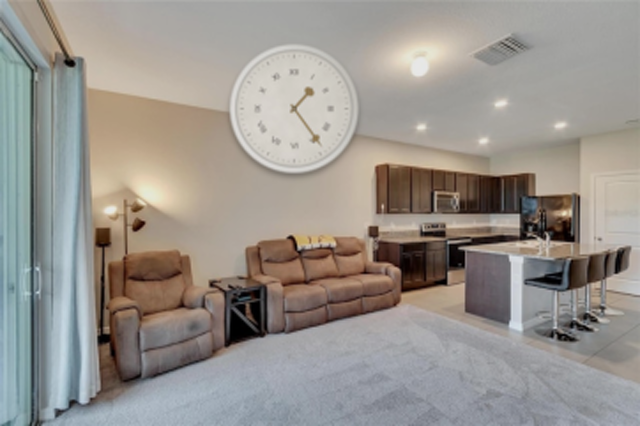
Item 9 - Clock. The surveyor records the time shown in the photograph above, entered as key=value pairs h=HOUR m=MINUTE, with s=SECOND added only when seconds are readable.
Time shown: h=1 m=24
